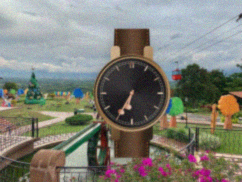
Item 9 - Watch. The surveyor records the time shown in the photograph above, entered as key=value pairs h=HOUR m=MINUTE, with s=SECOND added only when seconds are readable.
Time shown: h=6 m=35
